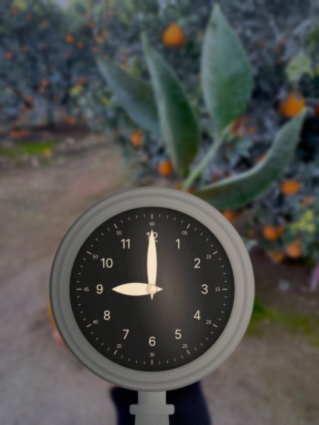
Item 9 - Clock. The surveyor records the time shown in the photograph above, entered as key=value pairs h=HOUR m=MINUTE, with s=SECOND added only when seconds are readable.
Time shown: h=9 m=0
